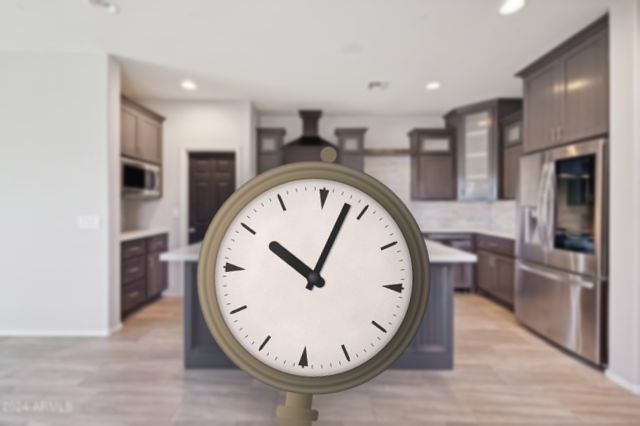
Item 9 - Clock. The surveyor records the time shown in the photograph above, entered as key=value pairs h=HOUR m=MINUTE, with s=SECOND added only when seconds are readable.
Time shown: h=10 m=3
